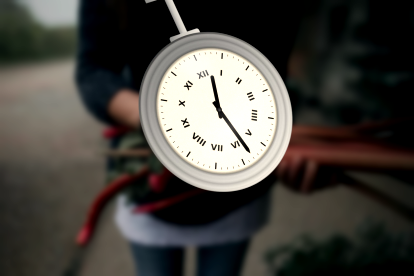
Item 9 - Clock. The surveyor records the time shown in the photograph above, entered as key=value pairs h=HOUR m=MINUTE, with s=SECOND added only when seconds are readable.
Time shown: h=12 m=28
